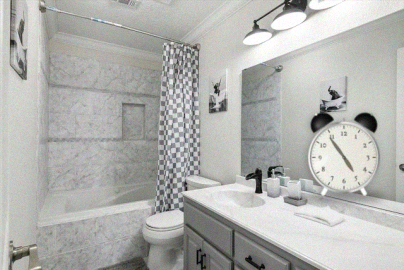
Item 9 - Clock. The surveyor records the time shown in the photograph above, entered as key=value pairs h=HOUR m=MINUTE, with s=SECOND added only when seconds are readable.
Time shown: h=4 m=54
